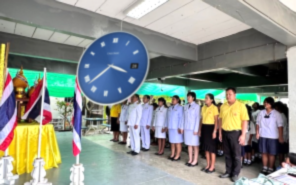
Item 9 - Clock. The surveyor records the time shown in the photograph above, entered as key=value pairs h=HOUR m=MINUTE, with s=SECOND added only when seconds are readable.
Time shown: h=3 m=38
